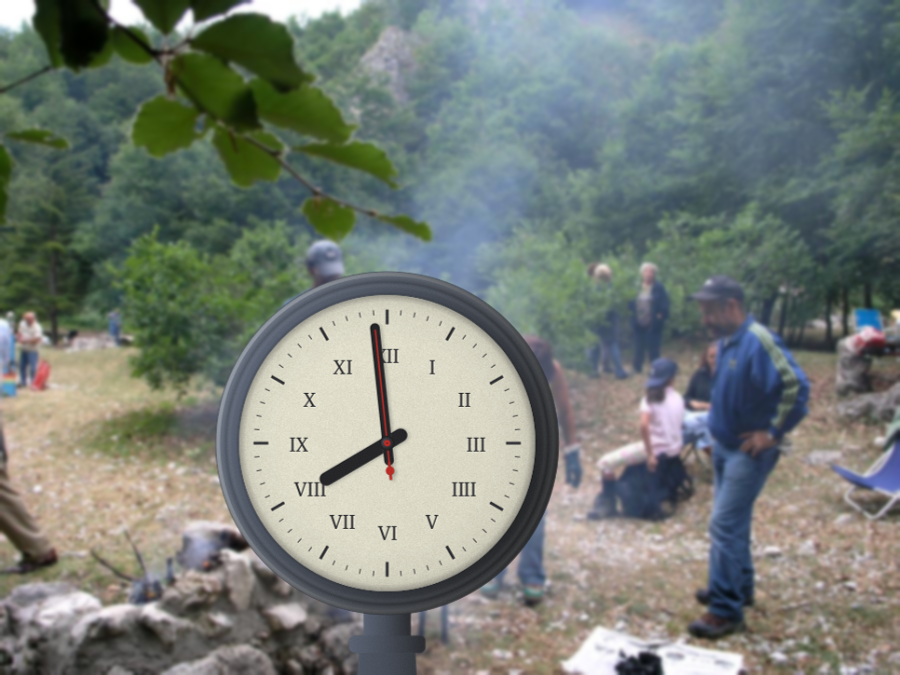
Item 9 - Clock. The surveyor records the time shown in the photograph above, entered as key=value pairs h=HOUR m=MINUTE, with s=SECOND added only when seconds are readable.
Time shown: h=7 m=58 s=59
